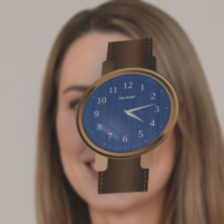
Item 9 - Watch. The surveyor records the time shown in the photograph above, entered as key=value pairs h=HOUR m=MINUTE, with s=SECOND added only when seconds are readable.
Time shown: h=4 m=13
